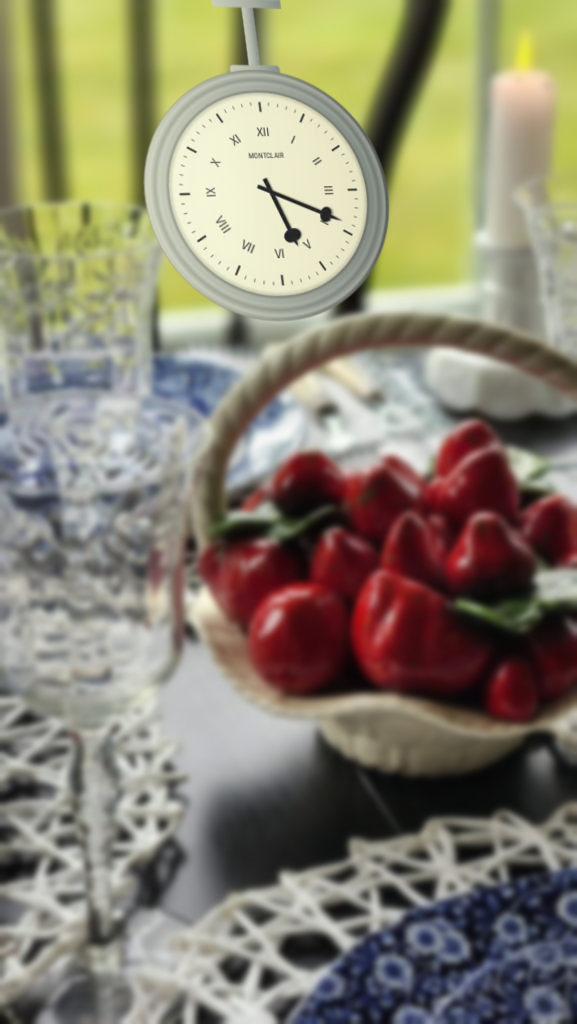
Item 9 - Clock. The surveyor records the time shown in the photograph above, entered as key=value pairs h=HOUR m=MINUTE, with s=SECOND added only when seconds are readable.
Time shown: h=5 m=19
